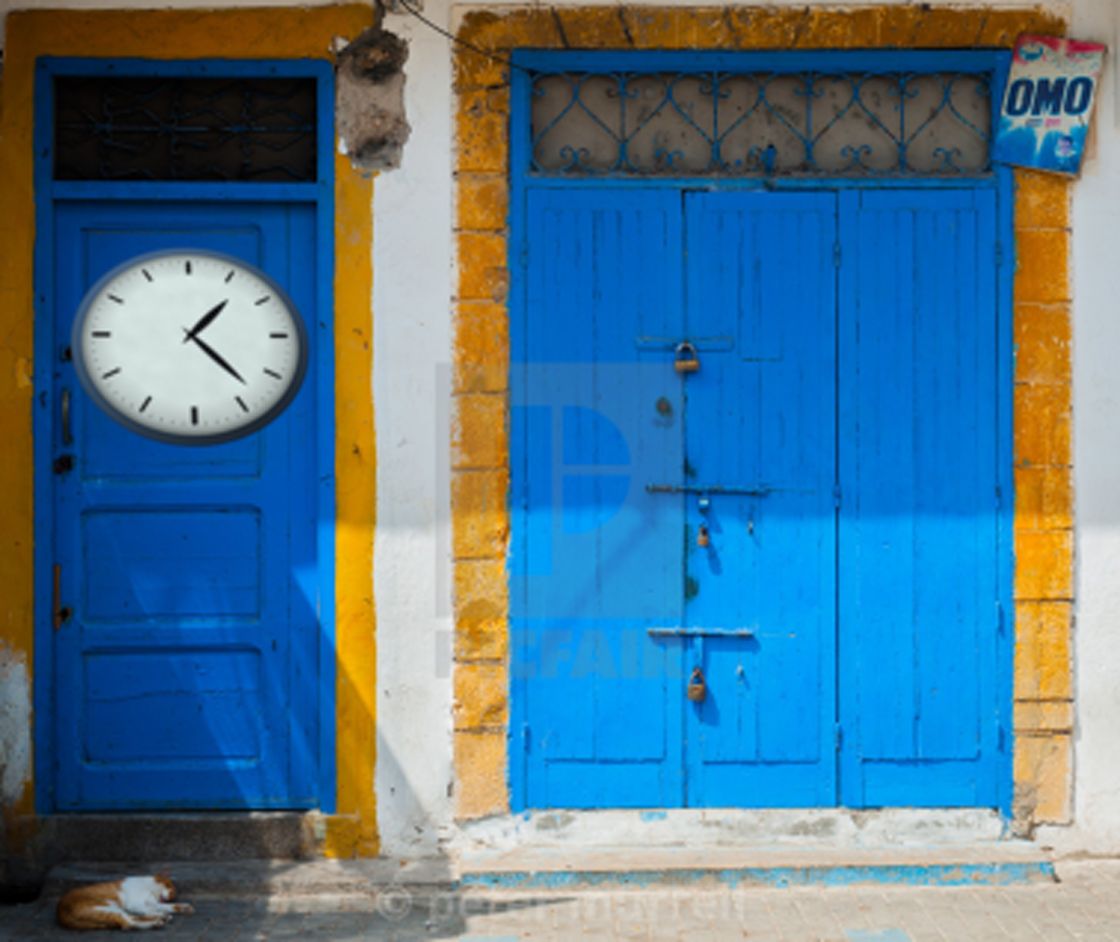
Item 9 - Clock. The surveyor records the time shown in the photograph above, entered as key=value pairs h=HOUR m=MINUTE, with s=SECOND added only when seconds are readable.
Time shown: h=1 m=23
